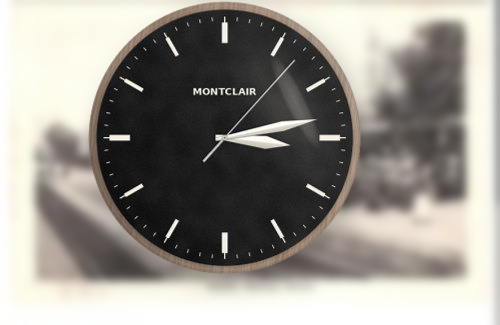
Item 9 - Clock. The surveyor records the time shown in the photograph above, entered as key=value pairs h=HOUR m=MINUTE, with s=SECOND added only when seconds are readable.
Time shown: h=3 m=13 s=7
